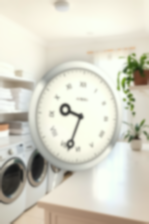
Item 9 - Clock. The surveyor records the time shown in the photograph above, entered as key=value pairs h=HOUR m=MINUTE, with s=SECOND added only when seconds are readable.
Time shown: h=9 m=33
